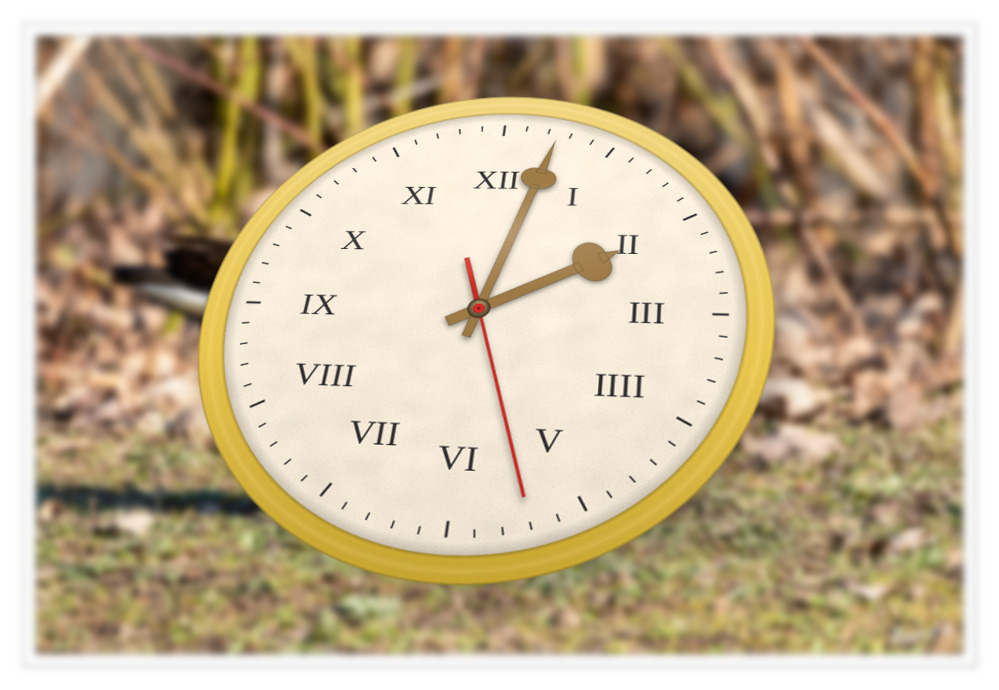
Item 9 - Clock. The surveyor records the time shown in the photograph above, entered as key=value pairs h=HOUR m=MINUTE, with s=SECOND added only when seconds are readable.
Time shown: h=2 m=2 s=27
